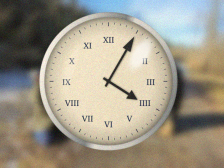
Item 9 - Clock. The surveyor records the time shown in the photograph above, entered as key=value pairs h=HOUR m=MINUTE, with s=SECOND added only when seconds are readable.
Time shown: h=4 m=5
